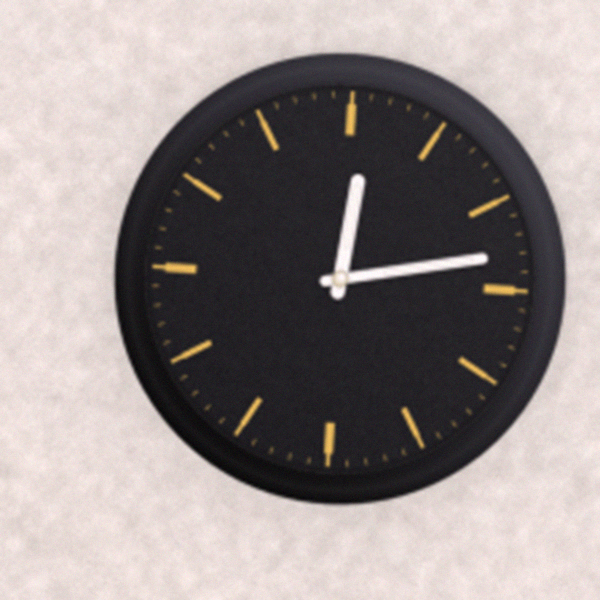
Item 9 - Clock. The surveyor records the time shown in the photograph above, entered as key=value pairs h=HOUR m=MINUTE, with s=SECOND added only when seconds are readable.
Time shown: h=12 m=13
